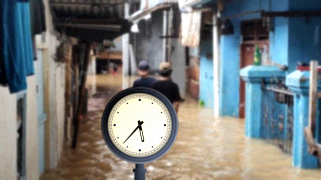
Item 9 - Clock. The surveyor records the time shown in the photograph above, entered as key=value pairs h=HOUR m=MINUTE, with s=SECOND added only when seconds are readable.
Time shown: h=5 m=37
